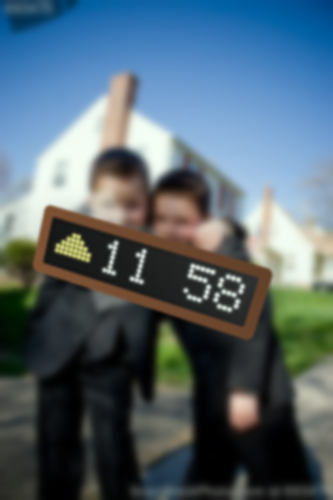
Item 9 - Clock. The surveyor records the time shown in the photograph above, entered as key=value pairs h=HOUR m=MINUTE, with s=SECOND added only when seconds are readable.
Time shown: h=11 m=58
